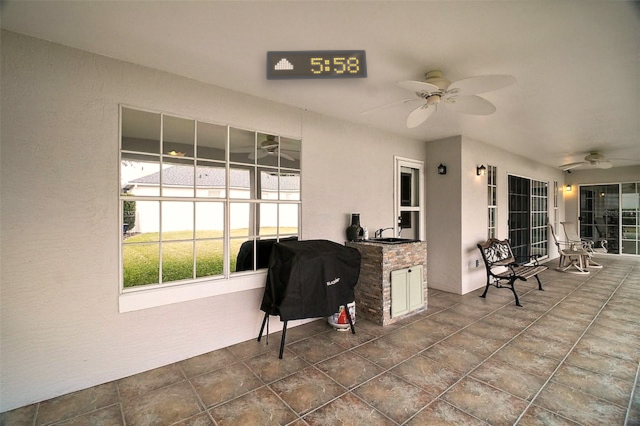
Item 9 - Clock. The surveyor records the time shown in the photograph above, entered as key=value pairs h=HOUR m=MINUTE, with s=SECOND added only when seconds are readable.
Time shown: h=5 m=58
